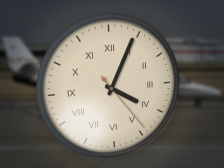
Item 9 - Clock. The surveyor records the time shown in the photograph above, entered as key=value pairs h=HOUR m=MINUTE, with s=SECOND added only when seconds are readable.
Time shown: h=4 m=4 s=24
